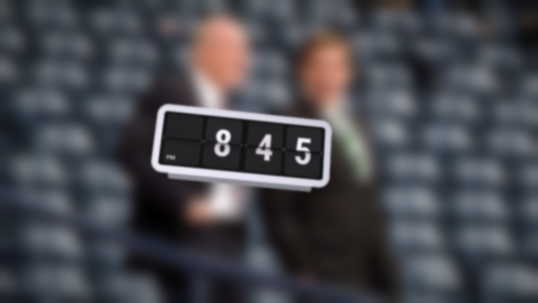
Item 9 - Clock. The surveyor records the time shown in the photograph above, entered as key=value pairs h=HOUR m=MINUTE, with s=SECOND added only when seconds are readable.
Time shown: h=8 m=45
